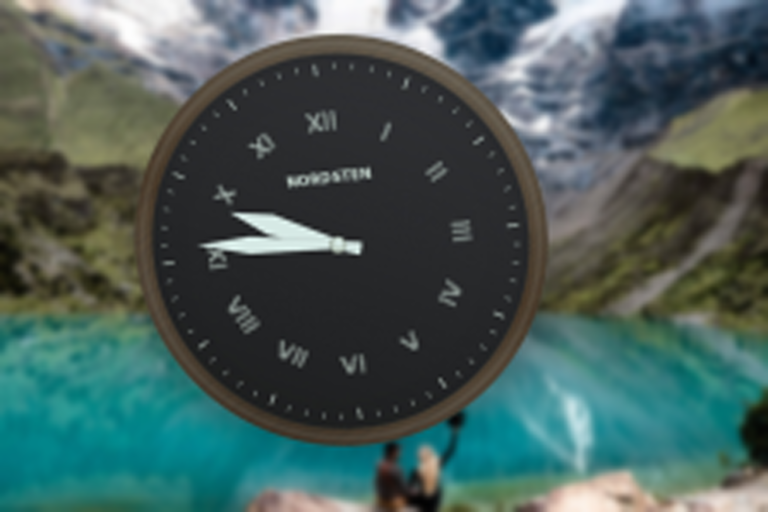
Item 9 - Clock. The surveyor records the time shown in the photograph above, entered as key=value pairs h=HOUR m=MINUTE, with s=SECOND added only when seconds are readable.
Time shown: h=9 m=46
